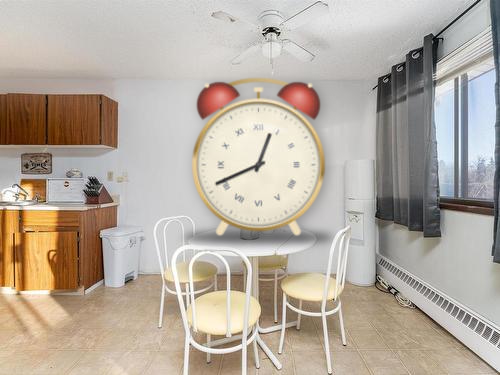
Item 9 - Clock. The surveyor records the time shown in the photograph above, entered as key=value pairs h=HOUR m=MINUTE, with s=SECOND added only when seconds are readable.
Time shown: h=12 m=41
